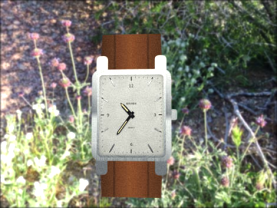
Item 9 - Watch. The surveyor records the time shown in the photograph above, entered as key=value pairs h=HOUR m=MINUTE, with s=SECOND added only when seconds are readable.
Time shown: h=10 m=36
